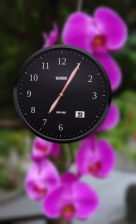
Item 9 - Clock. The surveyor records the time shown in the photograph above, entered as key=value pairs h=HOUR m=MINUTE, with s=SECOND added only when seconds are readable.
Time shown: h=7 m=5
